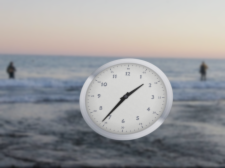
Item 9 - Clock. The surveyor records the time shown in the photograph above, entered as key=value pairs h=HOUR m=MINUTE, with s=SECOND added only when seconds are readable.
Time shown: h=1 m=36
